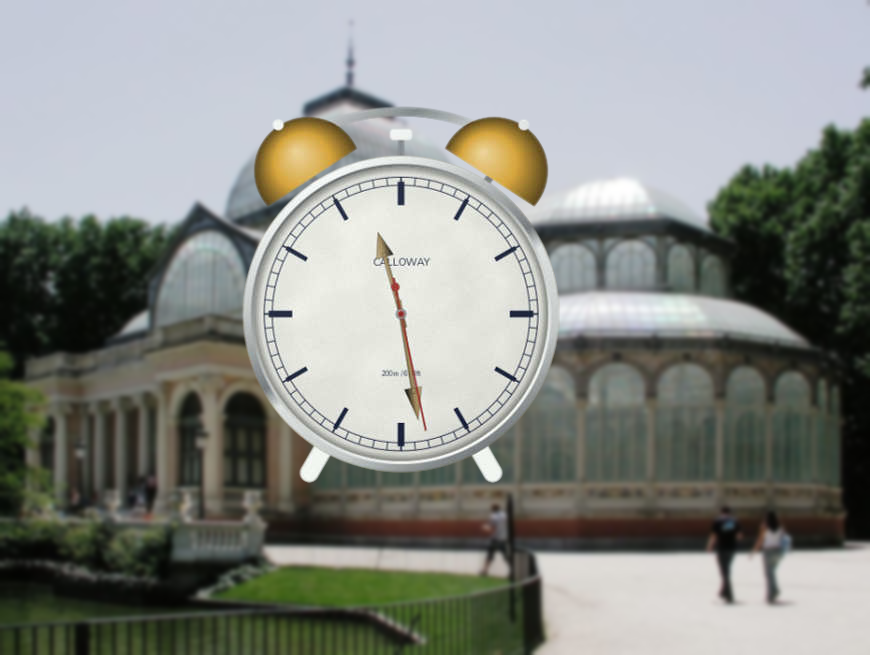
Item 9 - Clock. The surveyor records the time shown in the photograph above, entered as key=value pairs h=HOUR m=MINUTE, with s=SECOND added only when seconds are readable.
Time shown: h=11 m=28 s=28
